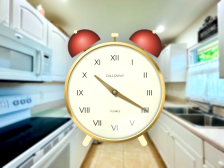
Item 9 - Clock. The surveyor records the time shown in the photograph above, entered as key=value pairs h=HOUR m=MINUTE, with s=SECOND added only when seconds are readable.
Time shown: h=10 m=20
